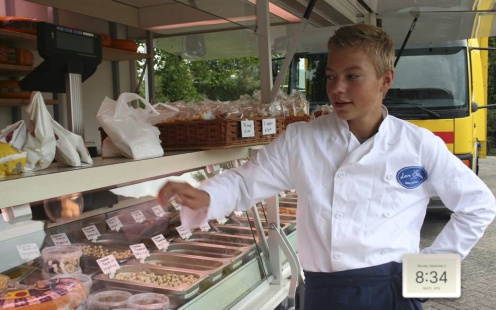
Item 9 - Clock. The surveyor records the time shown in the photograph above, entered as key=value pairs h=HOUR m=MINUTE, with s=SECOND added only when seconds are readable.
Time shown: h=8 m=34
